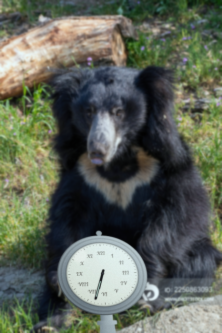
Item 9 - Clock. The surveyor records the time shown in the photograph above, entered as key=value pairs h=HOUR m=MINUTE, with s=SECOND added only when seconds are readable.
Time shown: h=6 m=33
